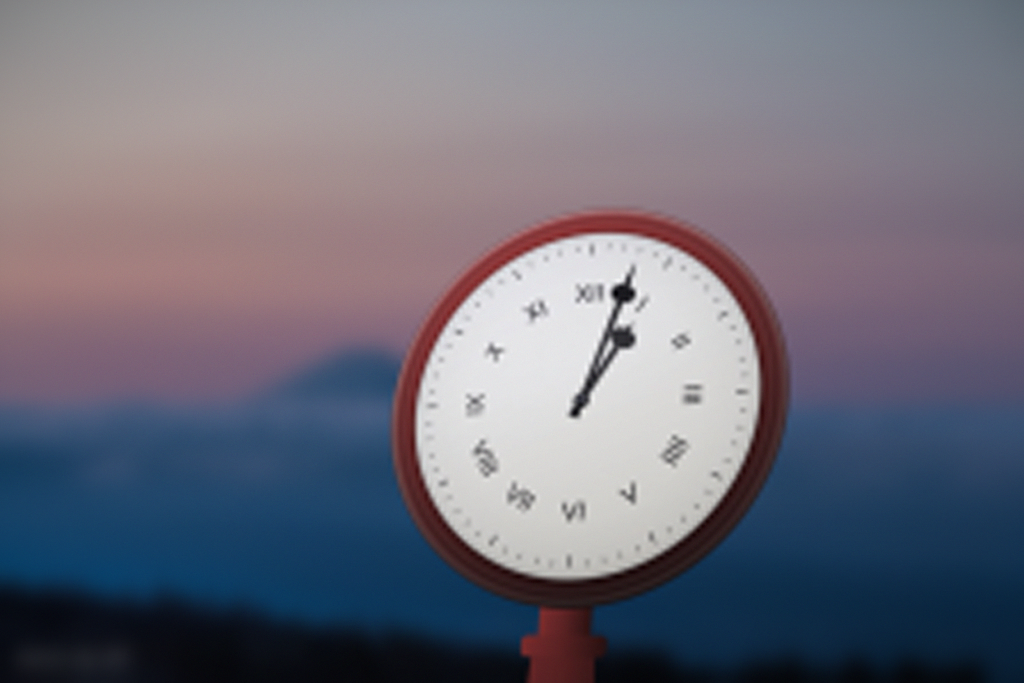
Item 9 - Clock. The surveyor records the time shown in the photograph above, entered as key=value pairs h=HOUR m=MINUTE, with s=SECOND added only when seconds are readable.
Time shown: h=1 m=3
